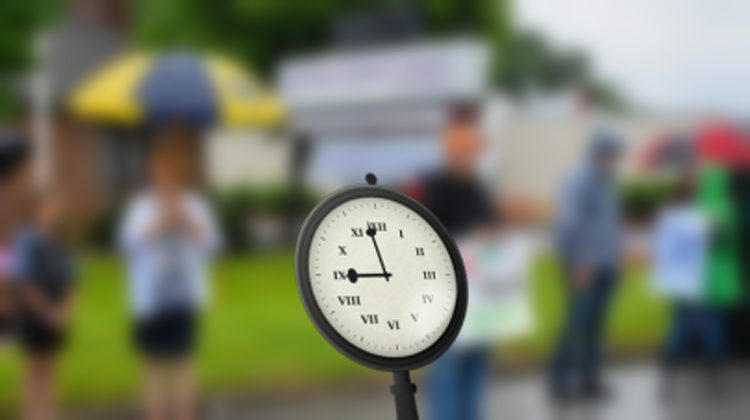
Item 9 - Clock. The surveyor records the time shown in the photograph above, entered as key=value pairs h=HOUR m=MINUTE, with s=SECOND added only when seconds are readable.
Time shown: h=8 m=58
